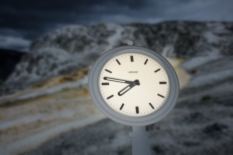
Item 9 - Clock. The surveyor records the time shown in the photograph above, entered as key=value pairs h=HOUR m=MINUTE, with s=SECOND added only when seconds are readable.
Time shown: h=7 m=47
